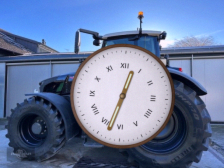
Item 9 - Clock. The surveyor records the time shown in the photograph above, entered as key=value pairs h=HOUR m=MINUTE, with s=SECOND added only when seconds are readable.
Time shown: h=12 m=33
